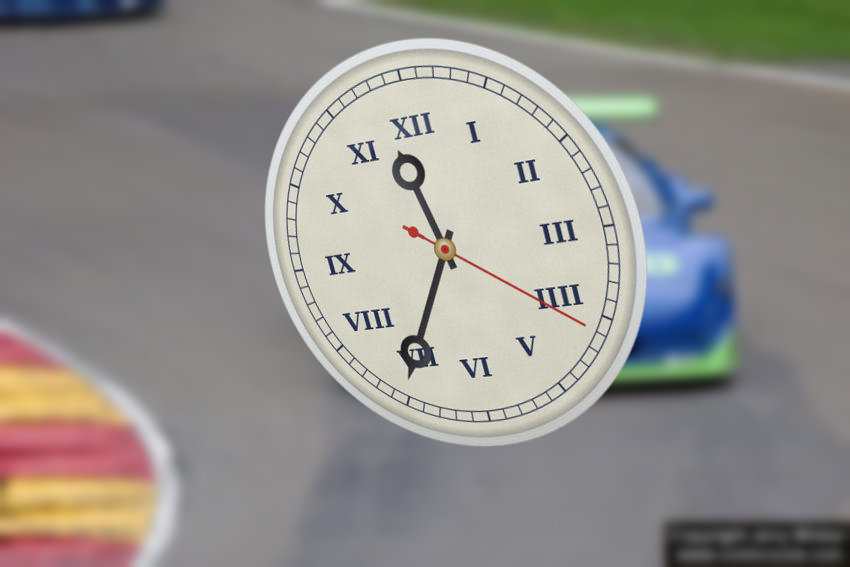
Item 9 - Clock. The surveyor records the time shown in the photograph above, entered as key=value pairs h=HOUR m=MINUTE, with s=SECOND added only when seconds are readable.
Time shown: h=11 m=35 s=21
